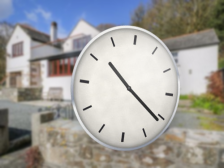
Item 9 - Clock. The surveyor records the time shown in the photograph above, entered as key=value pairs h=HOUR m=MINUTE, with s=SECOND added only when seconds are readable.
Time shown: h=10 m=21
